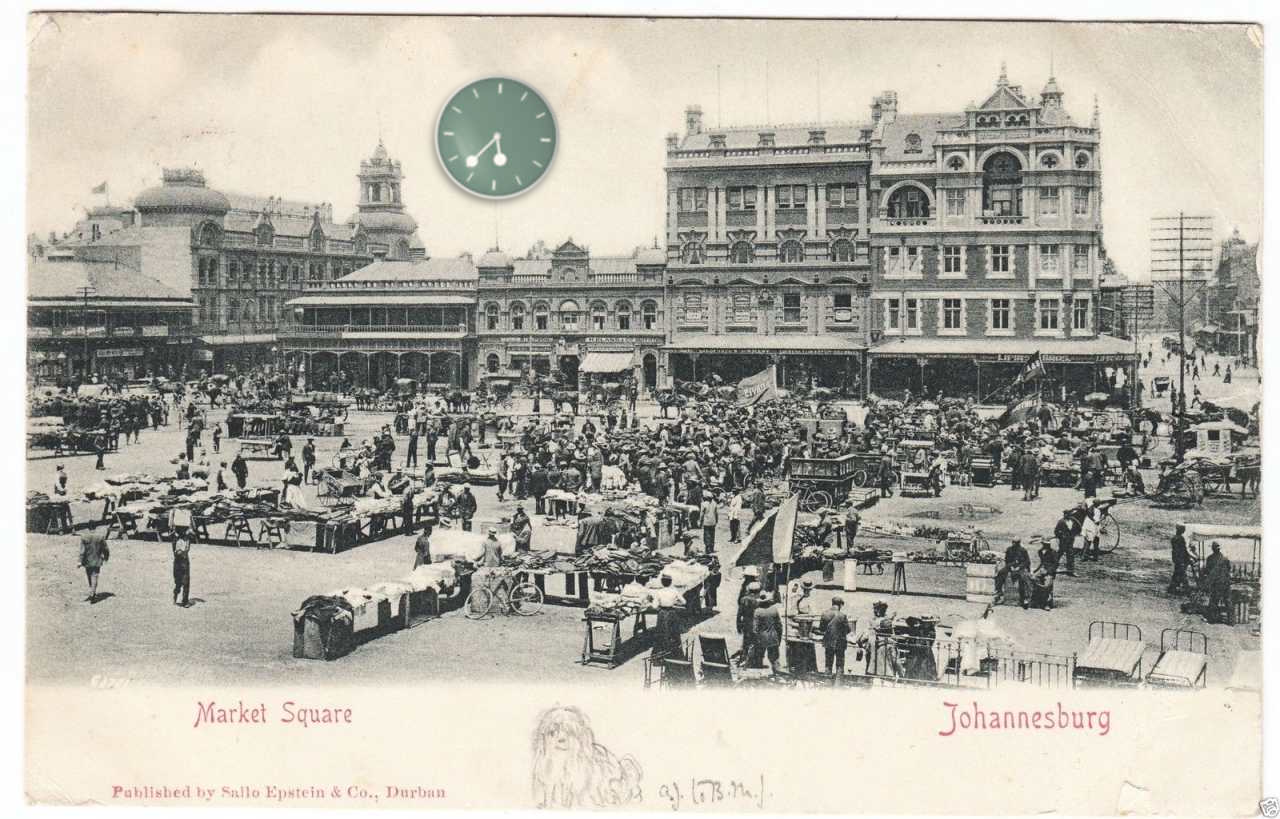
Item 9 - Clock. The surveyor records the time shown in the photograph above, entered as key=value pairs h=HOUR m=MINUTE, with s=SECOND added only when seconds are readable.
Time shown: h=5 m=37
